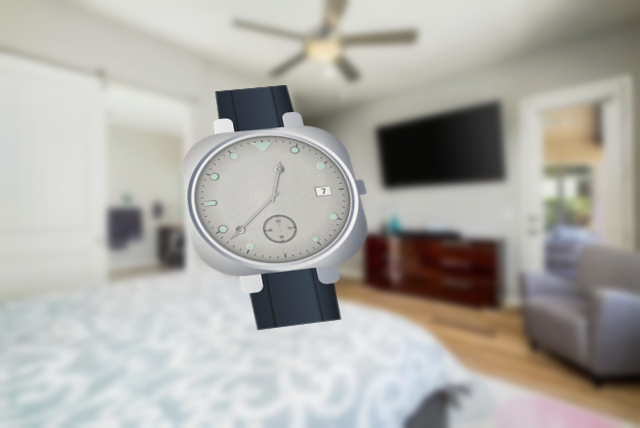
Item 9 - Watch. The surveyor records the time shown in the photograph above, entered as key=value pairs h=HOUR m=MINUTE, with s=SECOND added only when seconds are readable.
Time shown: h=12 m=38
